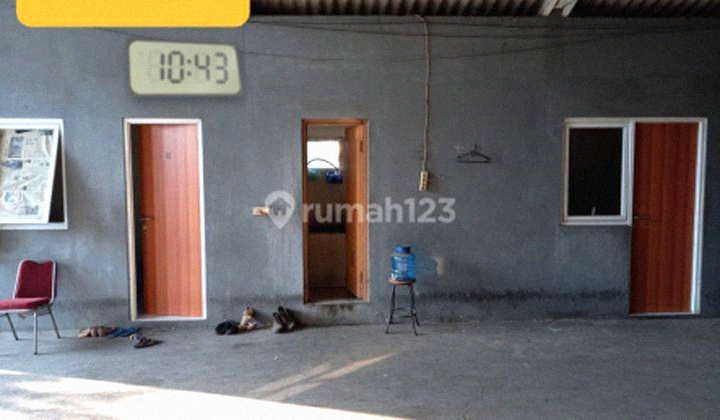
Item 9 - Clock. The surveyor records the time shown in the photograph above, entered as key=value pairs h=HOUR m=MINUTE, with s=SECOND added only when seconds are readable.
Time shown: h=10 m=43
